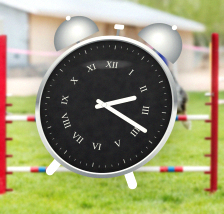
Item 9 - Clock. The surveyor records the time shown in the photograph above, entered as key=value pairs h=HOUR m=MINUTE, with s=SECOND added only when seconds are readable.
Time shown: h=2 m=19
